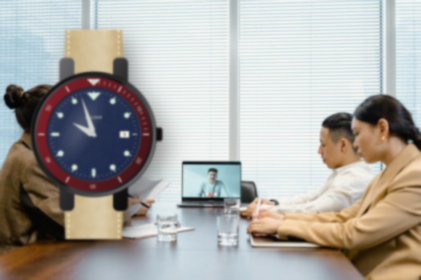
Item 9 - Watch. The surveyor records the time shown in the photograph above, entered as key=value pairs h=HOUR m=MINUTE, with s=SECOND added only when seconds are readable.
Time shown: h=9 m=57
